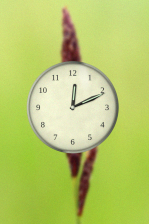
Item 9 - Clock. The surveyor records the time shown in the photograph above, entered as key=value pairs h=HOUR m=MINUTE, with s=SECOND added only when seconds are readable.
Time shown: h=12 m=11
